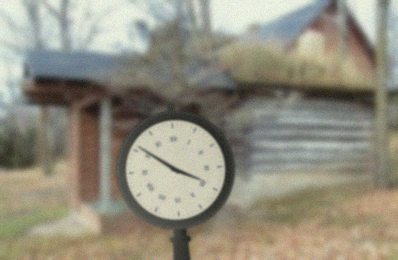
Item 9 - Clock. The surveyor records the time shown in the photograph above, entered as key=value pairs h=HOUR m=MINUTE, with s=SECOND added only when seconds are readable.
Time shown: h=3 m=51
